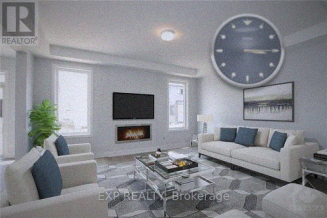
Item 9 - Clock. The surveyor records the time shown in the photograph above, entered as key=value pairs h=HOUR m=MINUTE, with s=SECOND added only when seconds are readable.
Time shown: h=3 m=15
